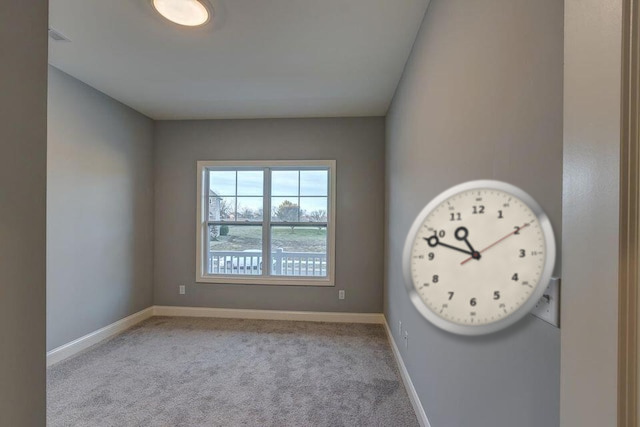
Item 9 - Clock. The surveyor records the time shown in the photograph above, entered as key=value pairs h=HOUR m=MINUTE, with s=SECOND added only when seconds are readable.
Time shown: h=10 m=48 s=10
